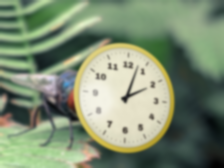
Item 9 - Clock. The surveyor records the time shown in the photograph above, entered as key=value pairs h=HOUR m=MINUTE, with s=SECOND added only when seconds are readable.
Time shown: h=2 m=3
